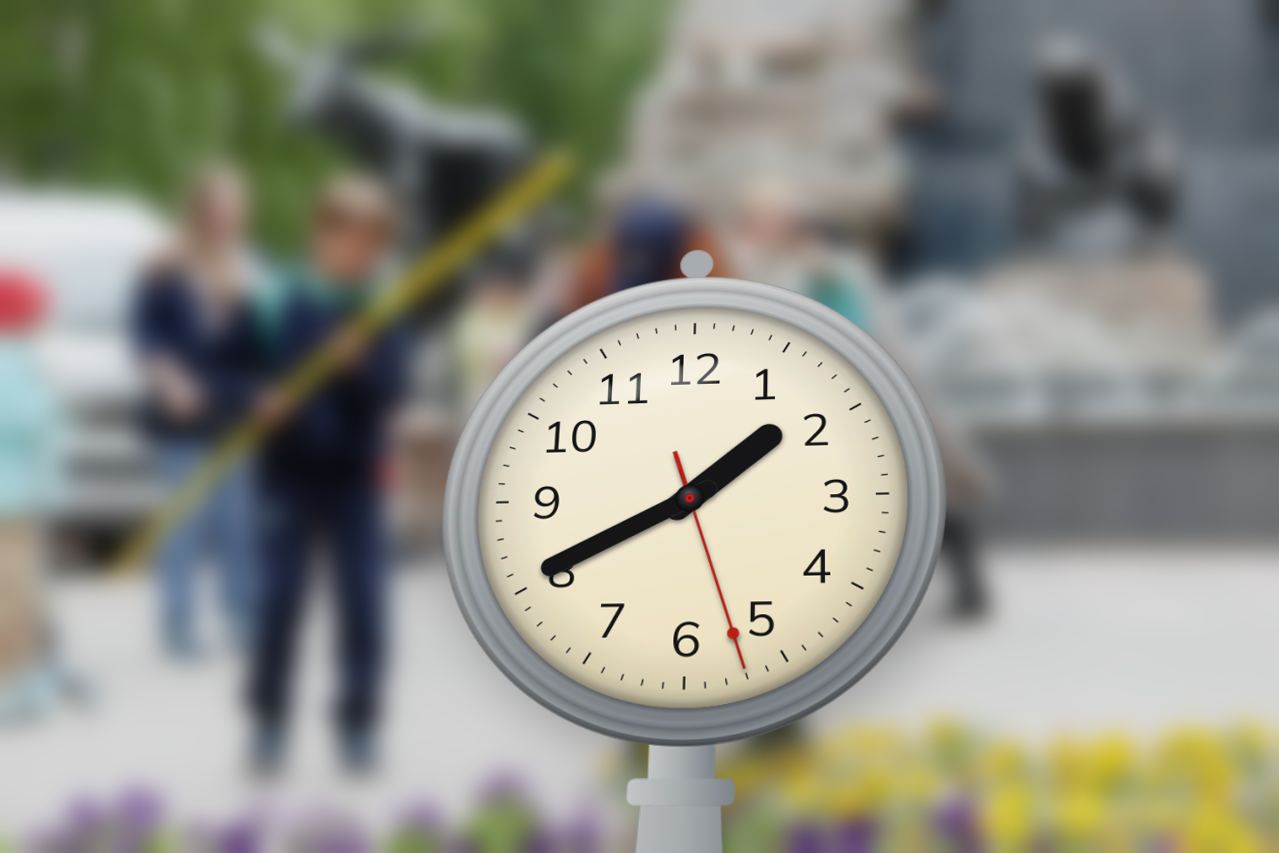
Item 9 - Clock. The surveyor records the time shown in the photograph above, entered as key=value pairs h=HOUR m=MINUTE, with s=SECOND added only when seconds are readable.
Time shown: h=1 m=40 s=27
